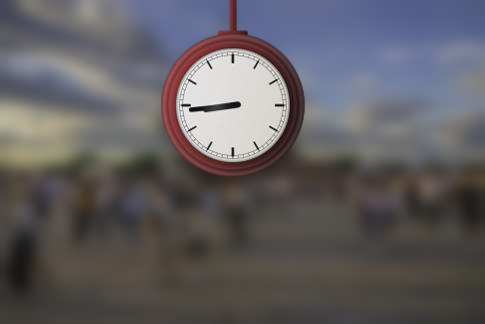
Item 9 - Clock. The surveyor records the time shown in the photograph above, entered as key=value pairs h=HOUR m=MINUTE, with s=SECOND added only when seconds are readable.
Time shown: h=8 m=44
